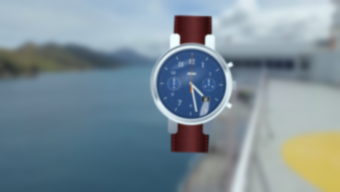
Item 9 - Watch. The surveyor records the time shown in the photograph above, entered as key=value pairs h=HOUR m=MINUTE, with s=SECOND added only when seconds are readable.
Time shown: h=4 m=28
